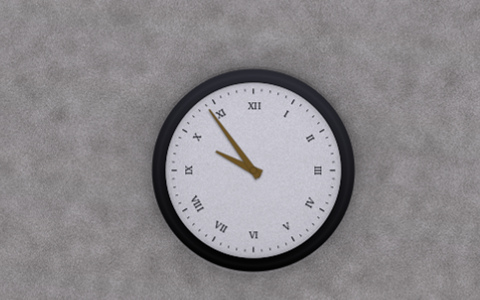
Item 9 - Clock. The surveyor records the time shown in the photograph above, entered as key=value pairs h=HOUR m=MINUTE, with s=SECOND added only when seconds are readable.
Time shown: h=9 m=54
